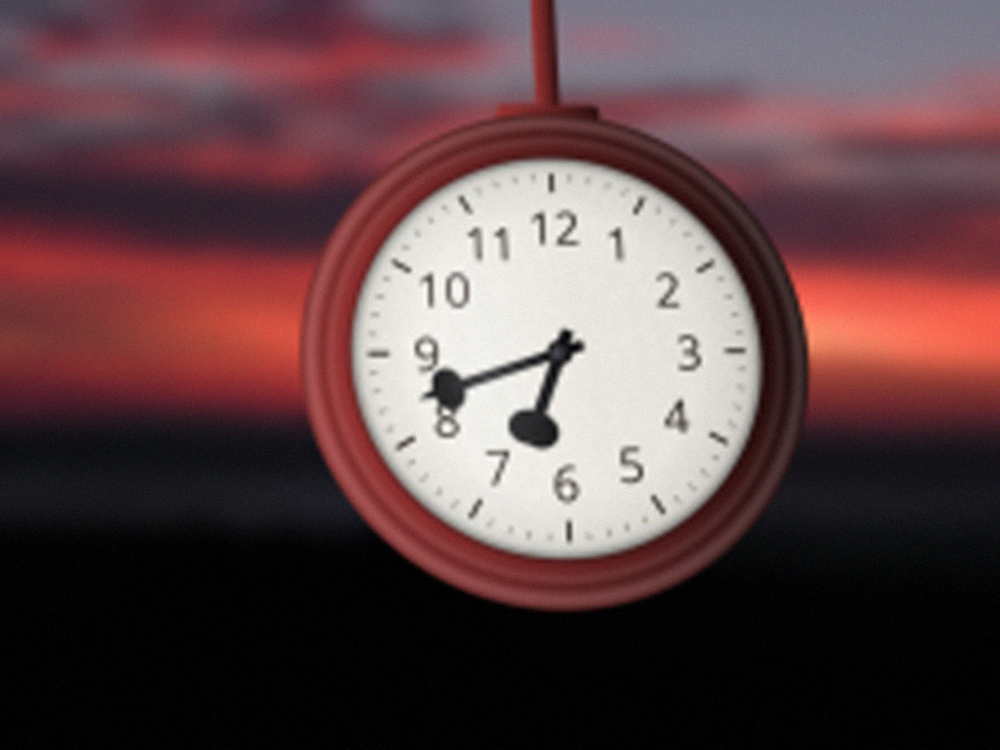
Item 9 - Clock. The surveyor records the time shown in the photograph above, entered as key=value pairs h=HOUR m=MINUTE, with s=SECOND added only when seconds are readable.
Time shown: h=6 m=42
